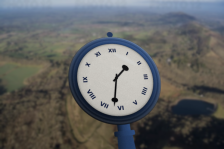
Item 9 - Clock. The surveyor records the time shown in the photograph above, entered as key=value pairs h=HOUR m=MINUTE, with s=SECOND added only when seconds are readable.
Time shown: h=1 m=32
